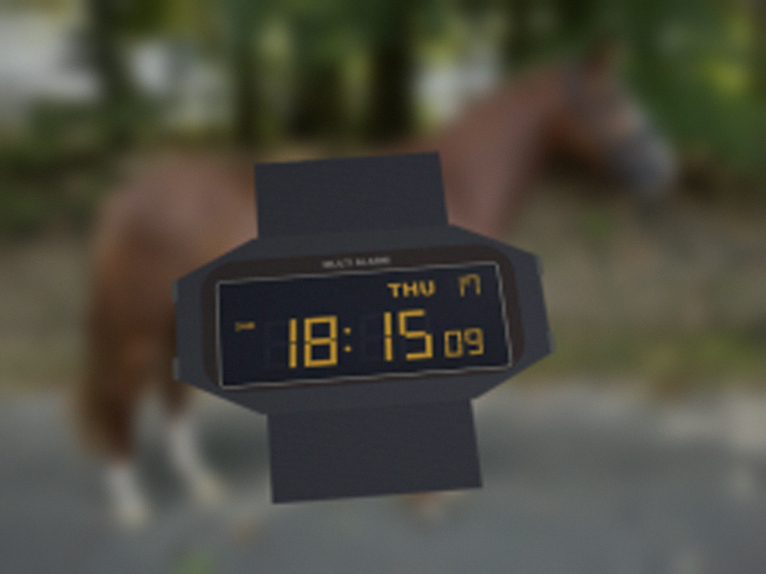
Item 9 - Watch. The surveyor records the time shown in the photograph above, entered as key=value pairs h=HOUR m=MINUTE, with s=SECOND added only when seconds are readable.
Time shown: h=18 m=15 s=9
